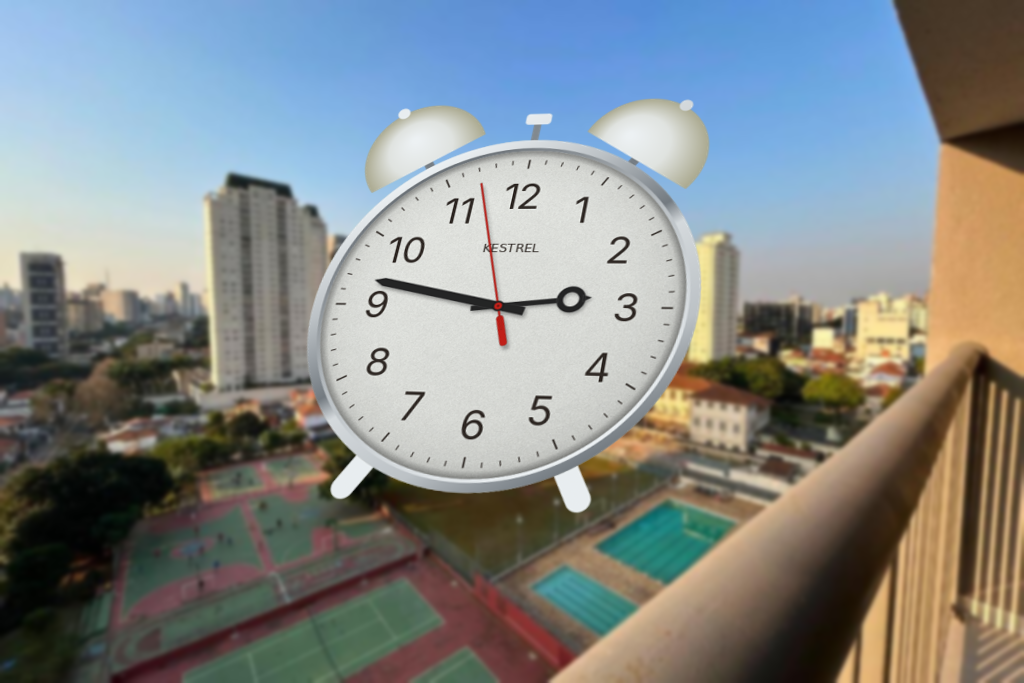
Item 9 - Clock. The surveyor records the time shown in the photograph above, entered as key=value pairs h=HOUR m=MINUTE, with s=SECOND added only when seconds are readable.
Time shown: h=2 m=46 s=57
